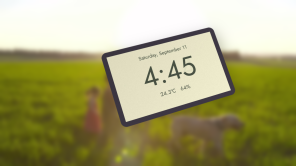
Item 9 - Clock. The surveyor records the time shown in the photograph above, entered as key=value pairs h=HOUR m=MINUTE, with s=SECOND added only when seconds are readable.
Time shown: h=4 m=45
